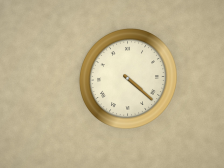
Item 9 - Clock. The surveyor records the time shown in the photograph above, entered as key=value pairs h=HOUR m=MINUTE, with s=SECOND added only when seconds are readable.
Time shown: h=4 m=22
